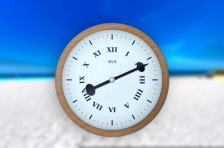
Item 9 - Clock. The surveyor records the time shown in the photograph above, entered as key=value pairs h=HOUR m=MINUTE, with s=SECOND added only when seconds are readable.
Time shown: h=8 m=11
